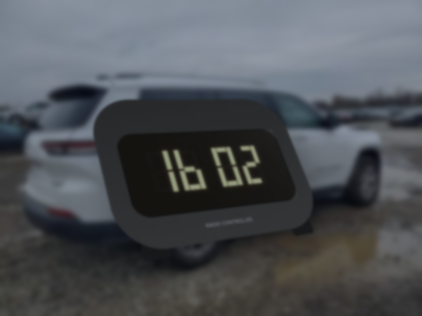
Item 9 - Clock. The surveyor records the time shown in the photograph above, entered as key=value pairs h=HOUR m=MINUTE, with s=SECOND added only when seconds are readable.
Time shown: h=16 m=2
